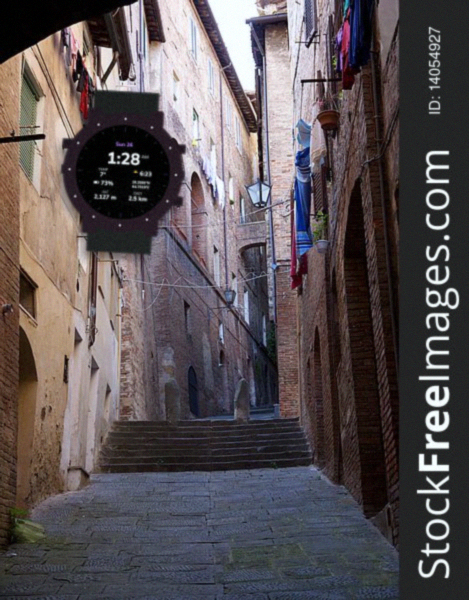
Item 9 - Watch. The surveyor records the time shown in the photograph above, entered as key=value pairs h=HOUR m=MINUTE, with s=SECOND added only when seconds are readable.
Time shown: h=1 m=28
